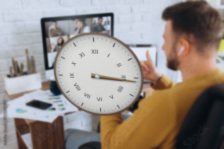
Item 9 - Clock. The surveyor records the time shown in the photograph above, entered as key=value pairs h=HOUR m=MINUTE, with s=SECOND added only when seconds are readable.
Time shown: h=3 m=16
